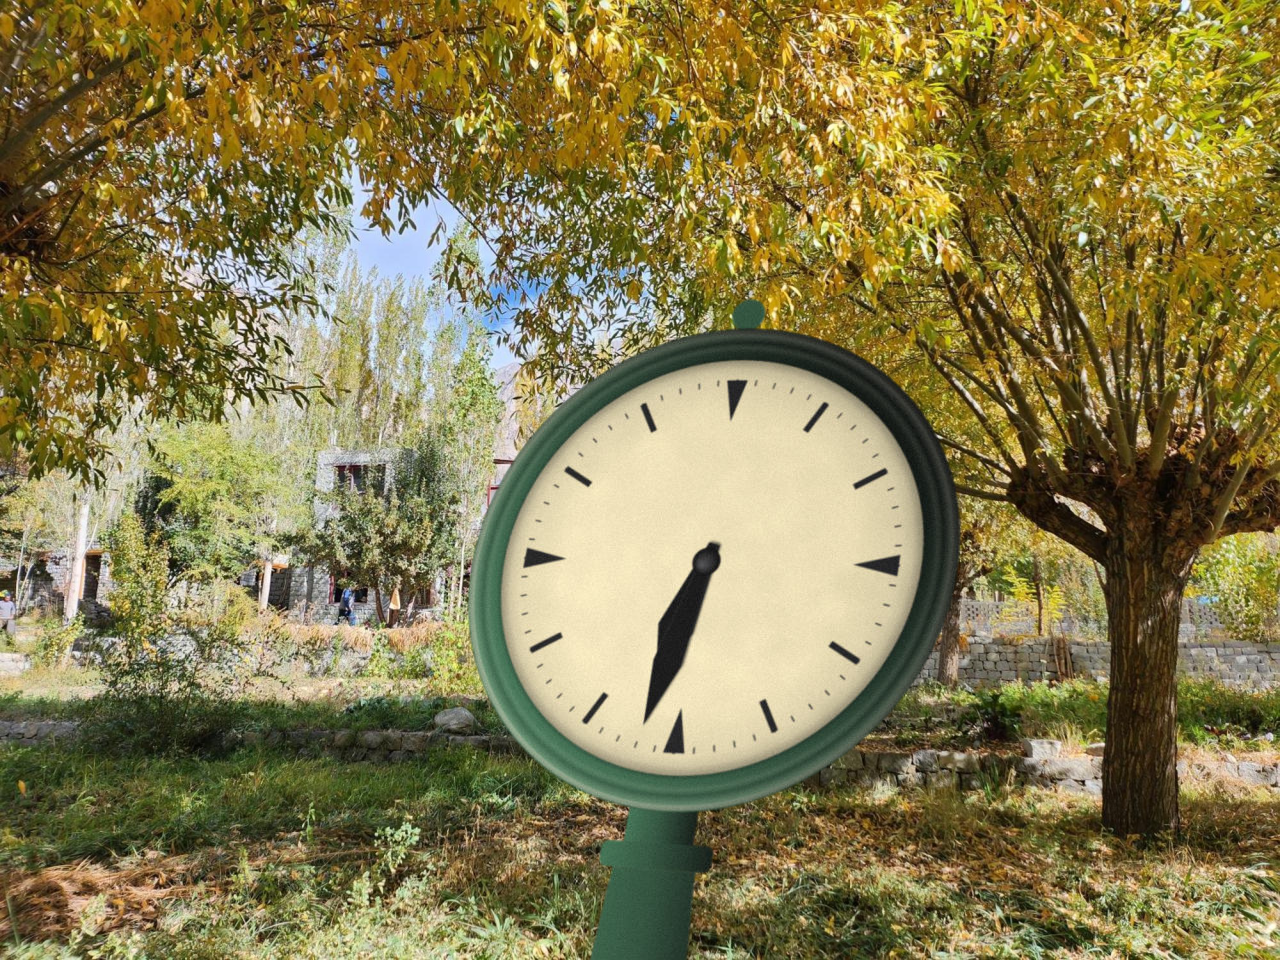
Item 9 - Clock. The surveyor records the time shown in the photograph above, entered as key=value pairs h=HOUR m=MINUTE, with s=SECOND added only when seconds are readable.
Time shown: h=6 m=32
